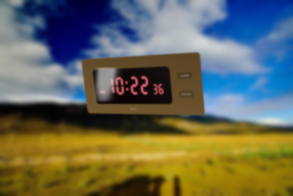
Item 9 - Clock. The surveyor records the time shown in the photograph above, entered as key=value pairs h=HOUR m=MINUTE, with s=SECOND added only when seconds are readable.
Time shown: h=10 m=22
